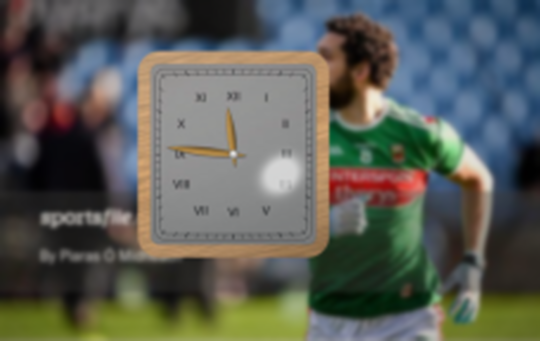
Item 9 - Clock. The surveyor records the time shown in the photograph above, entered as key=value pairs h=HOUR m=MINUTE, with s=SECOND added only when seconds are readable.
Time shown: h=11 m=46
